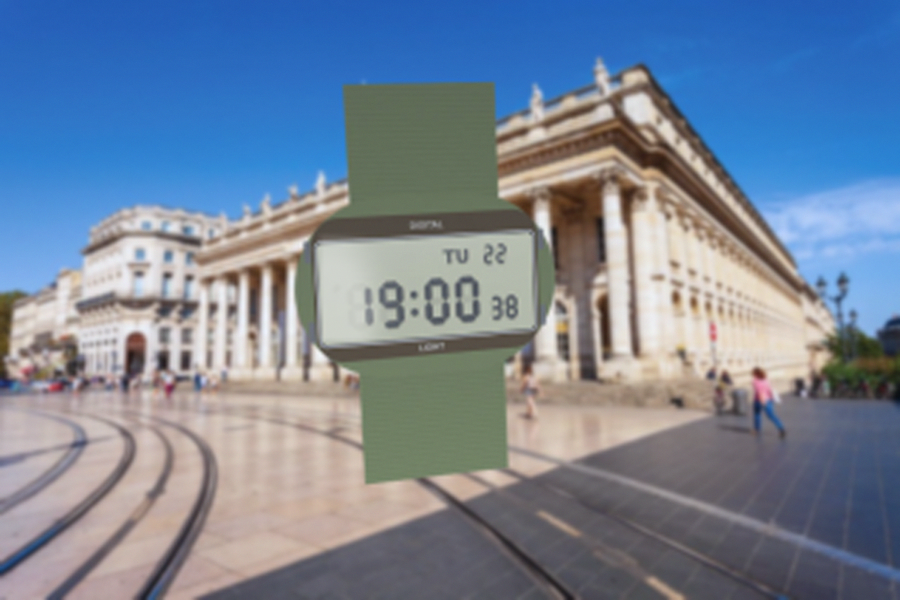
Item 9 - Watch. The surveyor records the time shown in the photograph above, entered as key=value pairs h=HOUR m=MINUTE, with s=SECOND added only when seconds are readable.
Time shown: h=19 m=0 s=38
